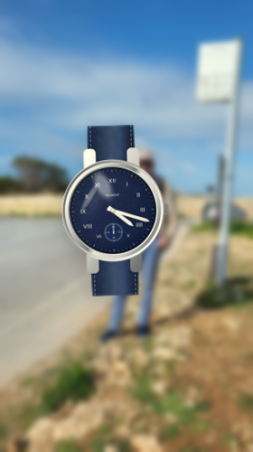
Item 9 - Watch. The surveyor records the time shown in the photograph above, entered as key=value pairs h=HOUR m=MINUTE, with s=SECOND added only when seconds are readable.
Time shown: h=4 m=18
